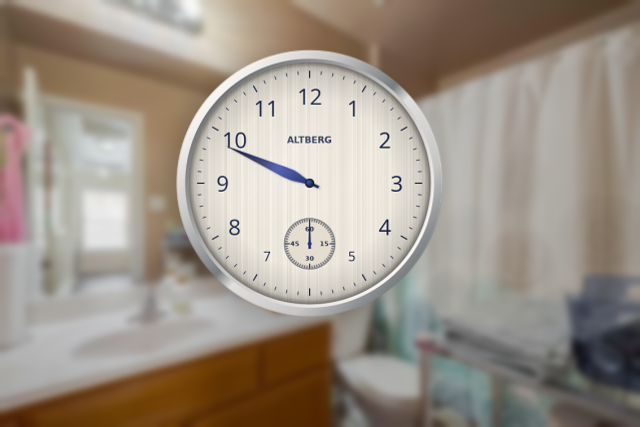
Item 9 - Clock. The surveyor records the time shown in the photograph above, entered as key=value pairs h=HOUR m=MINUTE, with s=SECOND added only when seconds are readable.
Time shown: h=9 m=49
